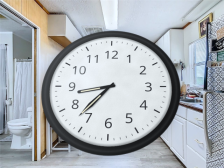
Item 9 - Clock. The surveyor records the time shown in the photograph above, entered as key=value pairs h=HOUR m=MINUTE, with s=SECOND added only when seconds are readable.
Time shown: h=8 m=37
